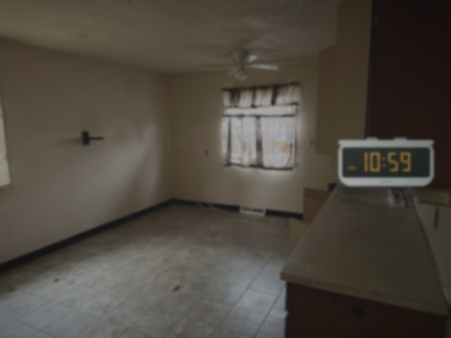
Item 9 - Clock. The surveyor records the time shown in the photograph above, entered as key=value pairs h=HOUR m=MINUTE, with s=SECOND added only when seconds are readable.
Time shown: h=10 m=59
